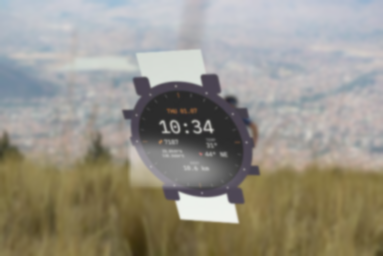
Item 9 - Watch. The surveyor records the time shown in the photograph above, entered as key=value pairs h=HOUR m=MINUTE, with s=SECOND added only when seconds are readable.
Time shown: h=10 m=34
